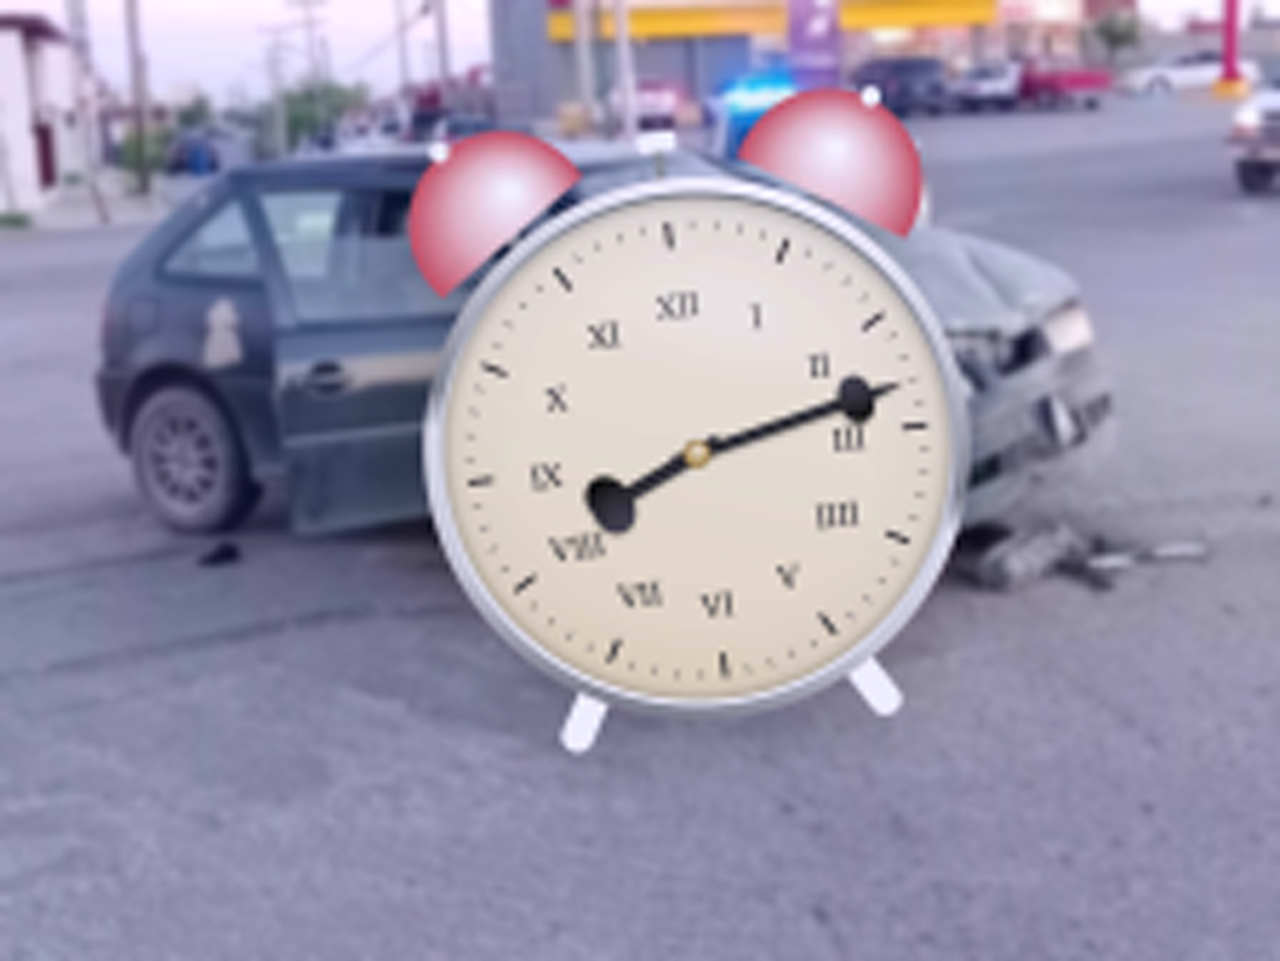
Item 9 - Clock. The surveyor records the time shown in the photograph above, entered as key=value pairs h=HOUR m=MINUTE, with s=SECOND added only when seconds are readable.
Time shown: h=8 m=13
